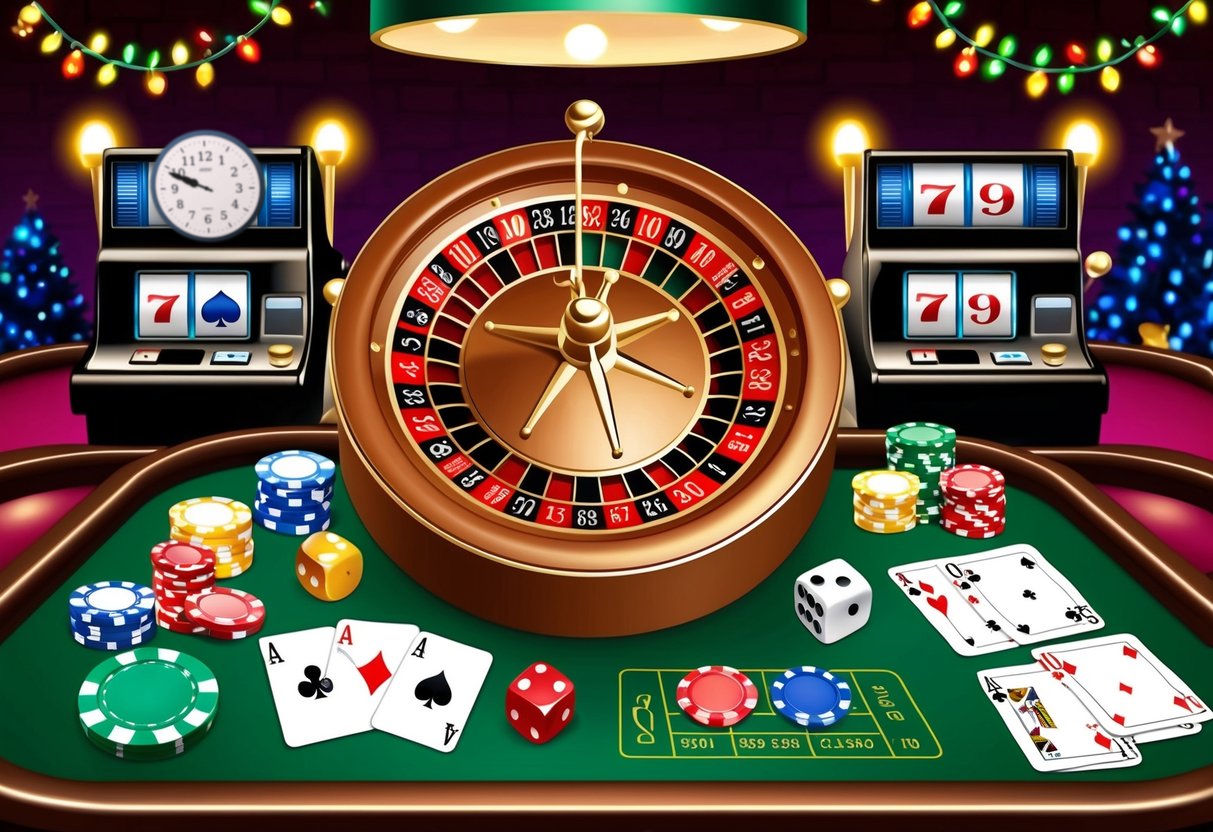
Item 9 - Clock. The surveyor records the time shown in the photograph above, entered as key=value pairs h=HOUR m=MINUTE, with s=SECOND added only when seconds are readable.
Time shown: h=9 m=49
